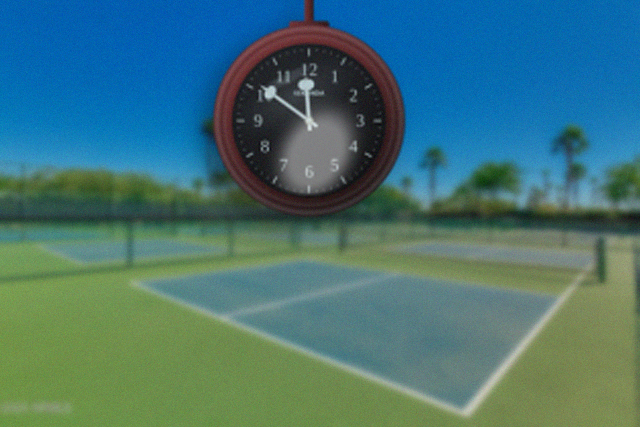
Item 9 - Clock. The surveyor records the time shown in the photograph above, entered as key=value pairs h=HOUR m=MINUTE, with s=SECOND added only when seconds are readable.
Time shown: h=11 m=51
